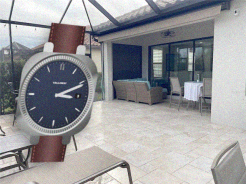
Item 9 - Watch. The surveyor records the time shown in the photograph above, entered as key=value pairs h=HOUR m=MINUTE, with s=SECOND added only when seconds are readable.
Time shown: h=3 m=11
